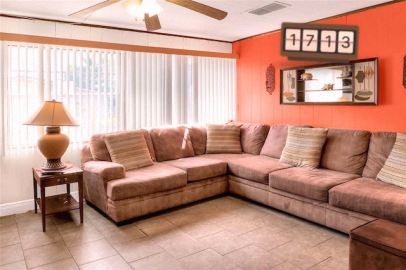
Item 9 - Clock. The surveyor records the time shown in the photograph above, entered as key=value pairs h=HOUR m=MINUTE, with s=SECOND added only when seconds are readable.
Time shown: h=17 m=13
